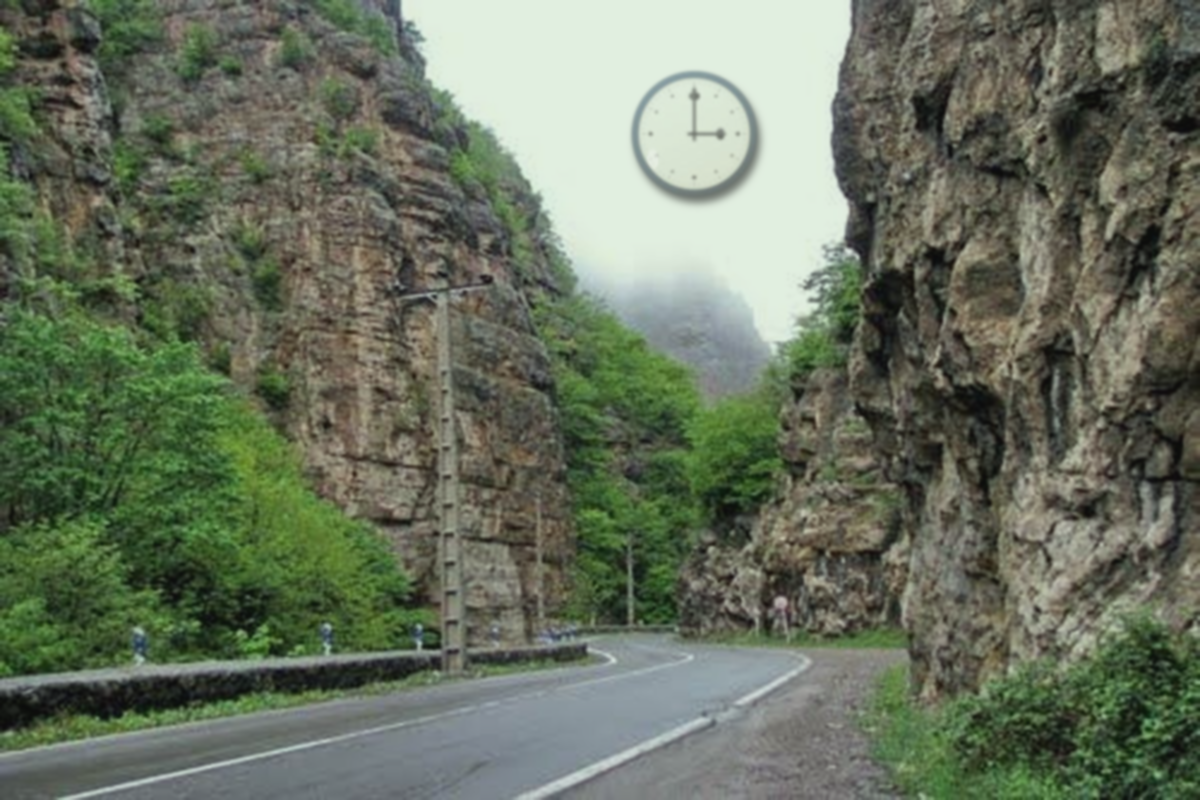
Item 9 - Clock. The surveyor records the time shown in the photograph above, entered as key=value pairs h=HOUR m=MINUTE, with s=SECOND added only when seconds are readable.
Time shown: h=3 m=0
